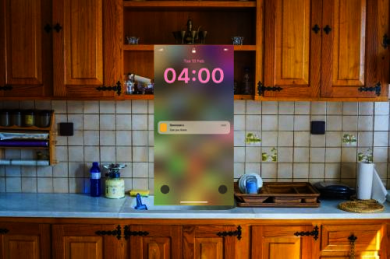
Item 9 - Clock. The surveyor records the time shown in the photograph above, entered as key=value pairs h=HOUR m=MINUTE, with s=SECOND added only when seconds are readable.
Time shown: h=4 m=0
